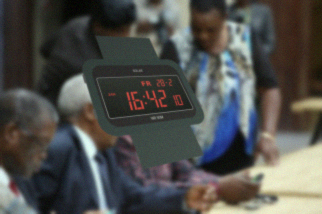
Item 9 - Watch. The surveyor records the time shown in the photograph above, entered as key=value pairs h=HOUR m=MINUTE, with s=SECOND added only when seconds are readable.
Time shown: h=16 m=42 s=10
